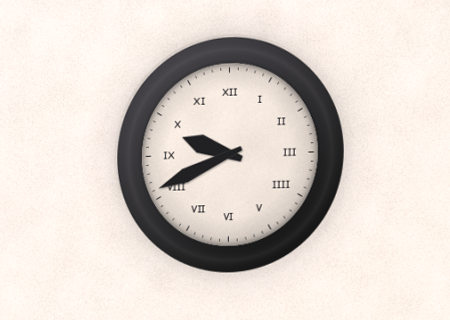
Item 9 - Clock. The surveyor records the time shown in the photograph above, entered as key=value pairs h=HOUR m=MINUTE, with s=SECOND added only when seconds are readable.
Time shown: h=9 m=41
